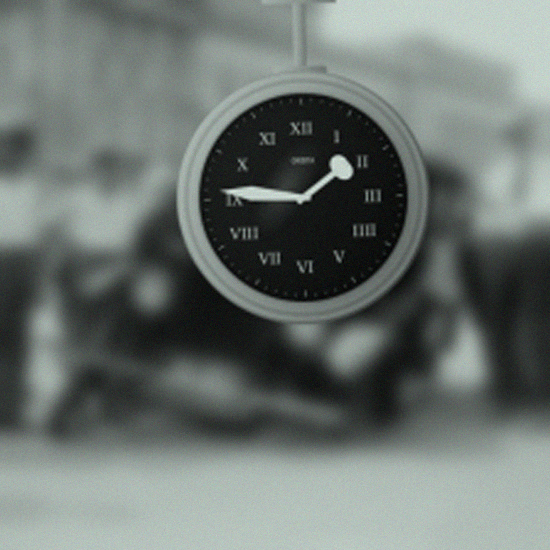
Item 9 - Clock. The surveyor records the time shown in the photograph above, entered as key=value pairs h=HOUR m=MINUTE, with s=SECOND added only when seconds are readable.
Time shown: h=1 m=46
